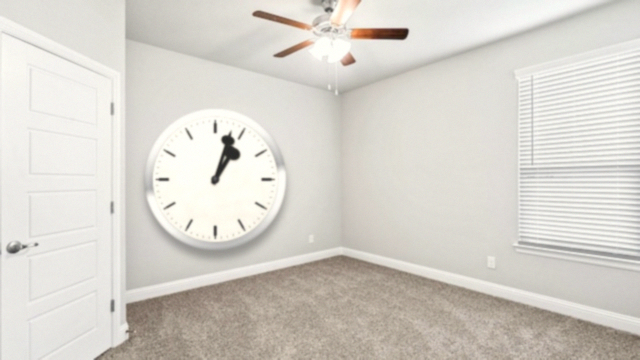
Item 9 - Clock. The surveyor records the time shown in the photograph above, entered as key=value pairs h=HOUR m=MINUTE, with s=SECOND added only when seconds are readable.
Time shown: h=1 m=3
